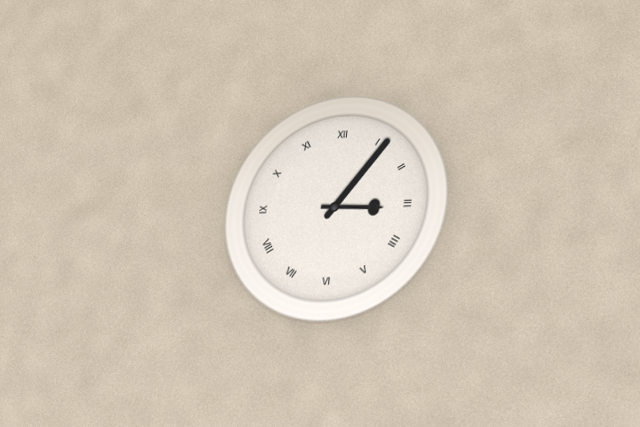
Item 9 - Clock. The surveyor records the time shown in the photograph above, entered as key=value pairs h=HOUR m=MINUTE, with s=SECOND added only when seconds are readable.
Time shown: h=3 m=6
